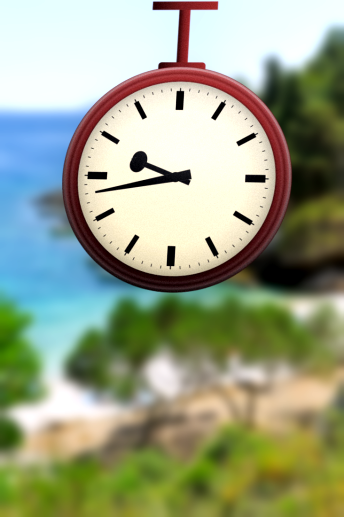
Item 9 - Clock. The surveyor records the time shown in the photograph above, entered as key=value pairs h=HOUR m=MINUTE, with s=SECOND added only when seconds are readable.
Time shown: h=9 m=43
